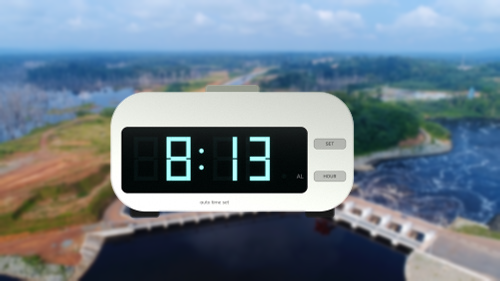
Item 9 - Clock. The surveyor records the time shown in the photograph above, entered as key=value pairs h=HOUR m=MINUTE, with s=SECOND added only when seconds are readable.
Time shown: h=8 m=13
